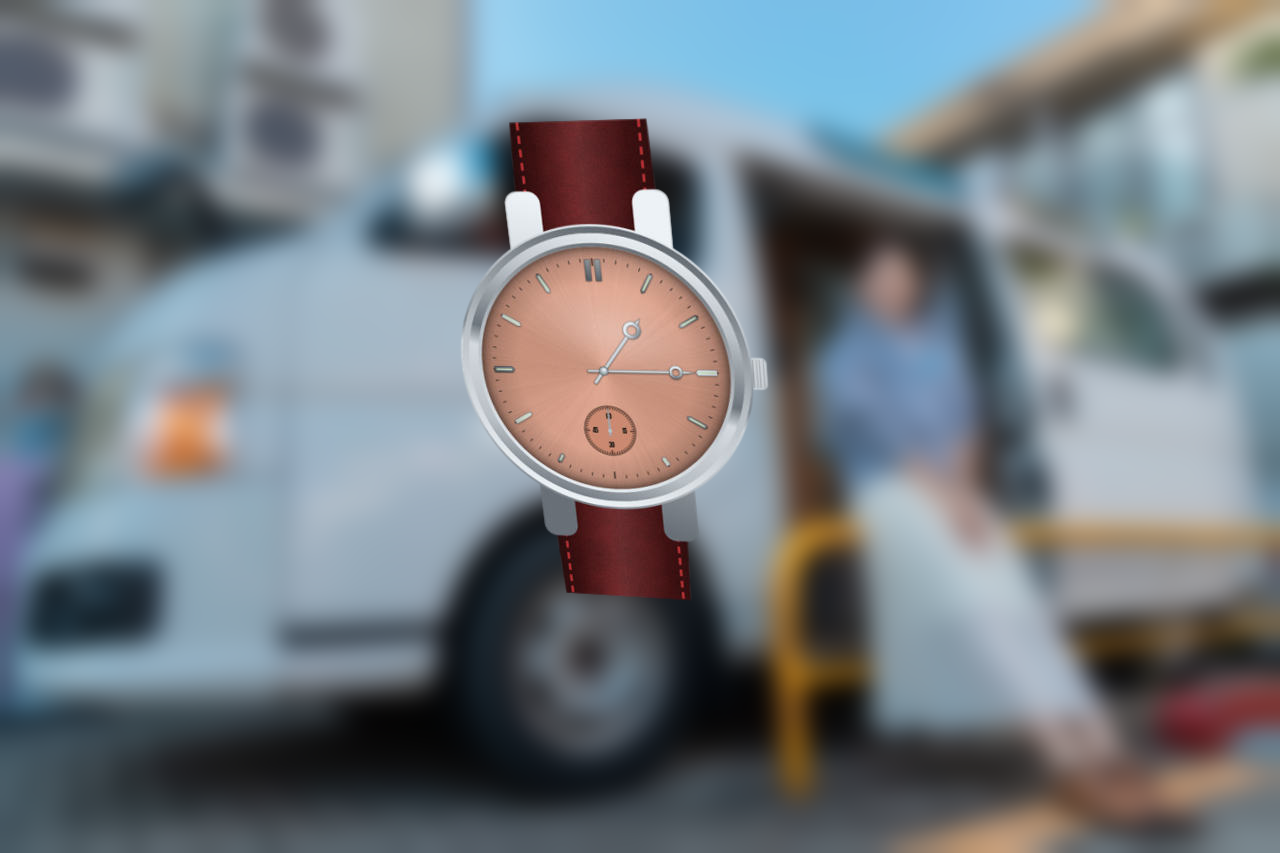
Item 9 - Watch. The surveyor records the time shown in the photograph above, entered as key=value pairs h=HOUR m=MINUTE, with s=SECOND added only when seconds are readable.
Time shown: h=1 m=15
